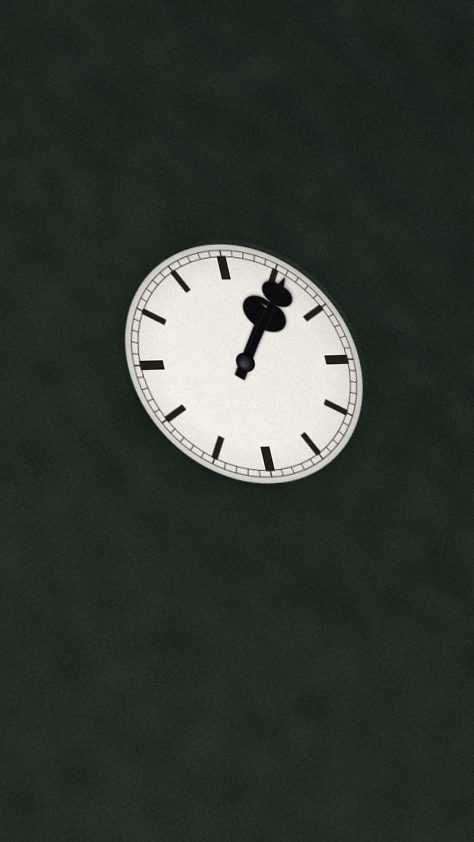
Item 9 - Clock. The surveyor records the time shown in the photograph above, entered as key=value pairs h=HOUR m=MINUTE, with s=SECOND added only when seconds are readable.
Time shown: h=1 m=6
